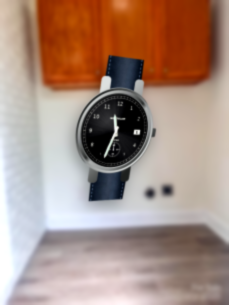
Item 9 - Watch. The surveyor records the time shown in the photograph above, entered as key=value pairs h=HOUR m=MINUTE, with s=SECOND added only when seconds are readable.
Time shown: h=11 m=33
